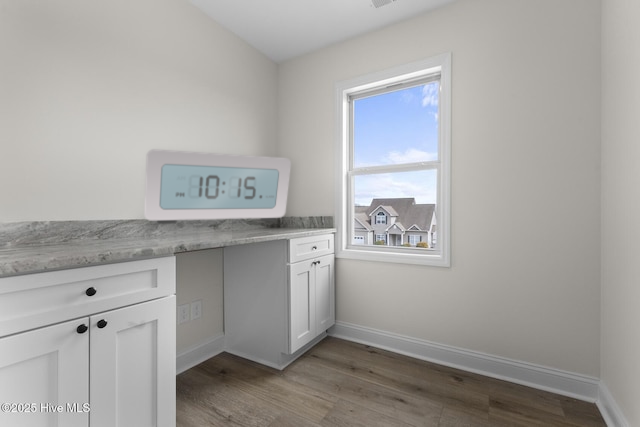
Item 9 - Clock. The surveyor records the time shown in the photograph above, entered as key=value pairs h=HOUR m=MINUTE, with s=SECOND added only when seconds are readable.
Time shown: h=10 m=15
